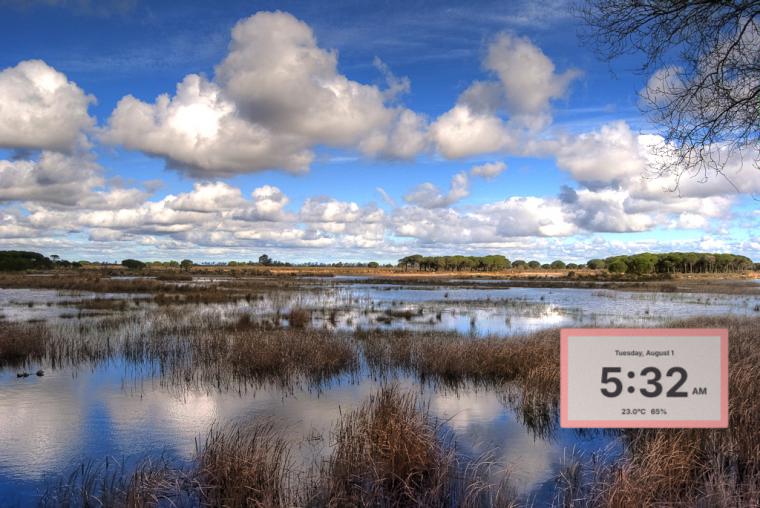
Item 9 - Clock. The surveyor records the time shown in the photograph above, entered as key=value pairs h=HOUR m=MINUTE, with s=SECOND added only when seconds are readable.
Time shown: h=5 m=32
